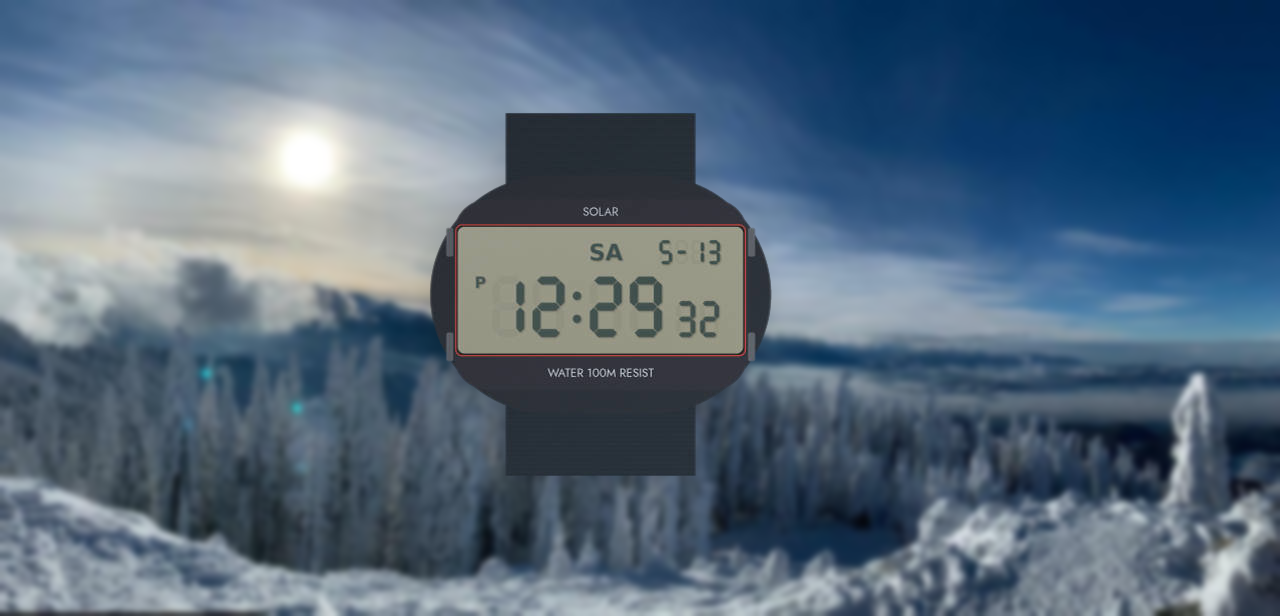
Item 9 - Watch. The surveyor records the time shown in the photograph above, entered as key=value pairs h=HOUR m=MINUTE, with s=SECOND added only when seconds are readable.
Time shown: h=12 m=29 s=32
